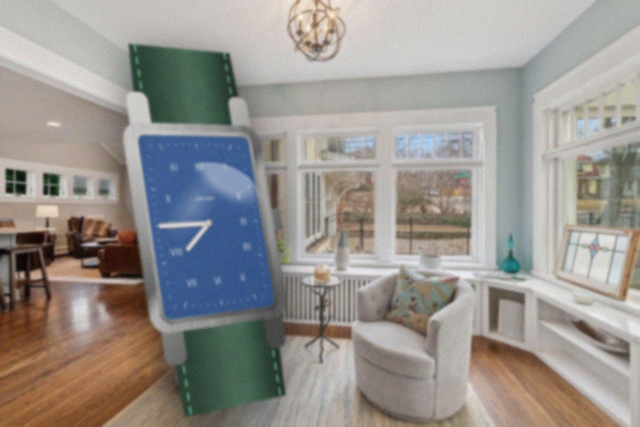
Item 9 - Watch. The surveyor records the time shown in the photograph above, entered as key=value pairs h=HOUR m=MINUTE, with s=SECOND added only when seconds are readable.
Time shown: h=7 m=45
